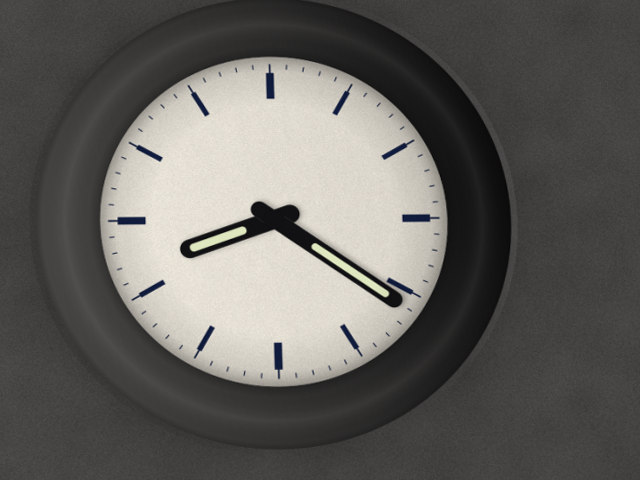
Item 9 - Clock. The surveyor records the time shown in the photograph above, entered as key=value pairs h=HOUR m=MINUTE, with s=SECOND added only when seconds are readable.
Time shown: h=8 m=21
